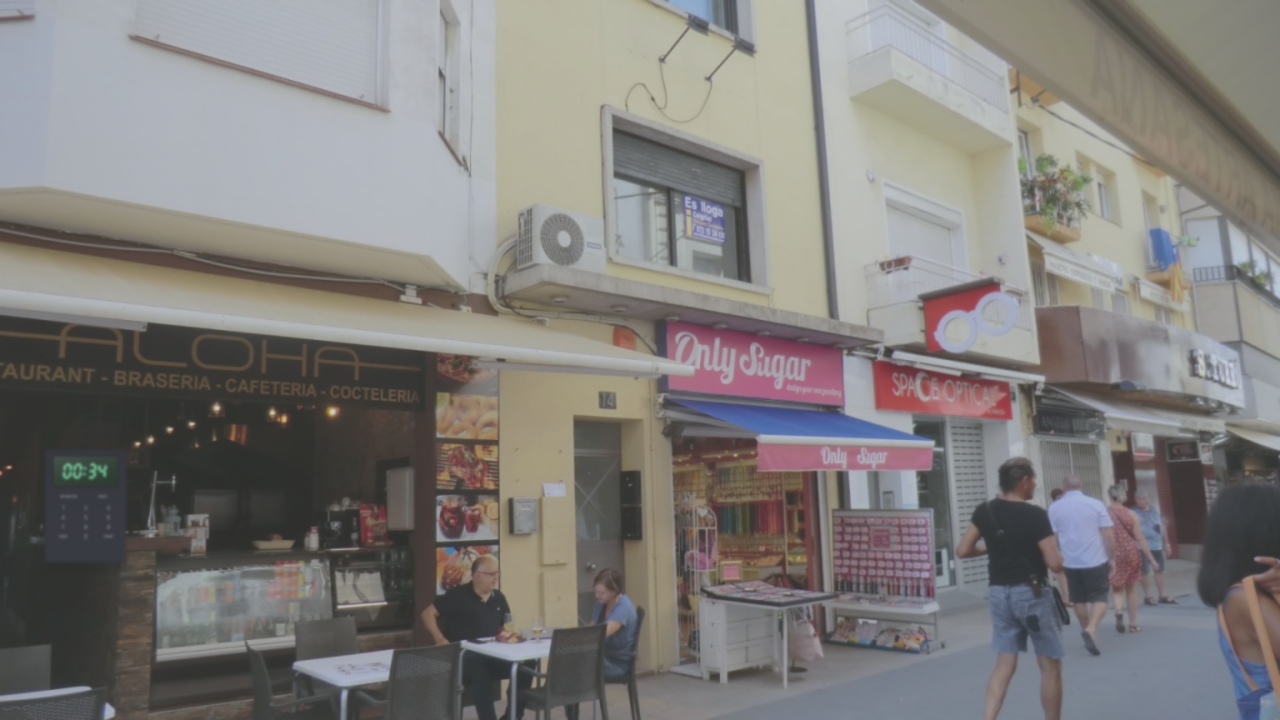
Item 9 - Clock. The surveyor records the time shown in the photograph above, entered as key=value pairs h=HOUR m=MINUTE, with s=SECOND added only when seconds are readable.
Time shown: h=0 m=34
